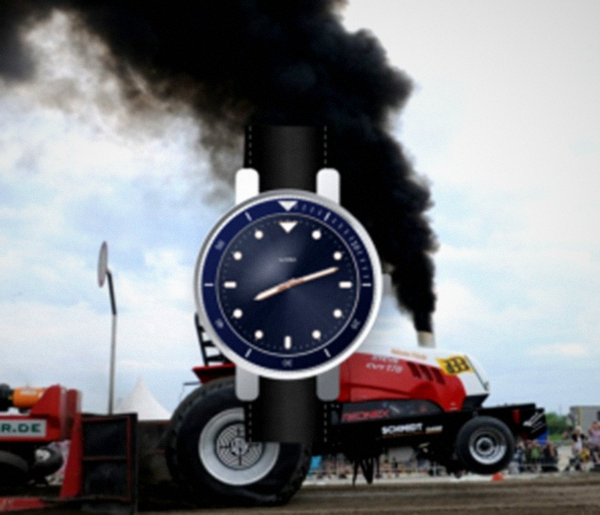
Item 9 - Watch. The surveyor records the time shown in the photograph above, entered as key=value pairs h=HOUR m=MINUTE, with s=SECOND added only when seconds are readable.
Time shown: h=8 m=12
